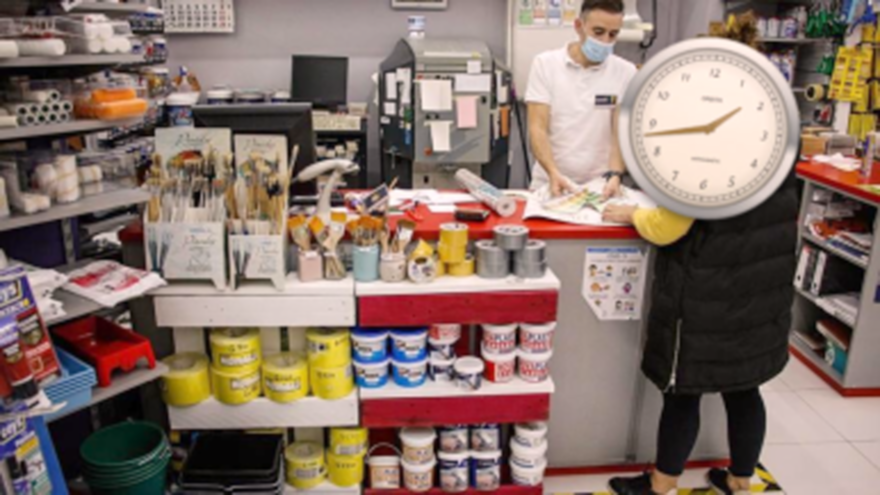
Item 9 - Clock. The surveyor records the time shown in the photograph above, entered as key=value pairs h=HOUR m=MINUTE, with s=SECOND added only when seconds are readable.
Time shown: h=1 m=43
